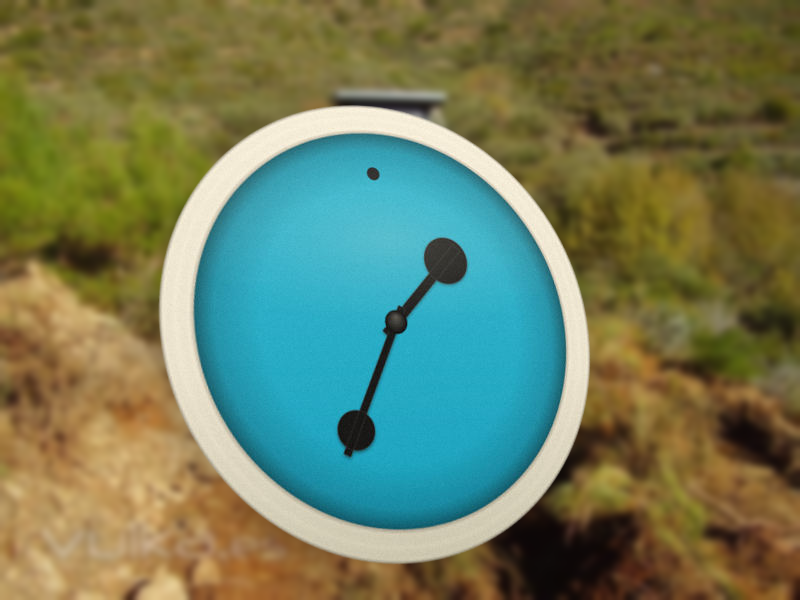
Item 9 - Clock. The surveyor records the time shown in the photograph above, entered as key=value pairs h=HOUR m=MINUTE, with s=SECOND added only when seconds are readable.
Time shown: h=1 m=35
